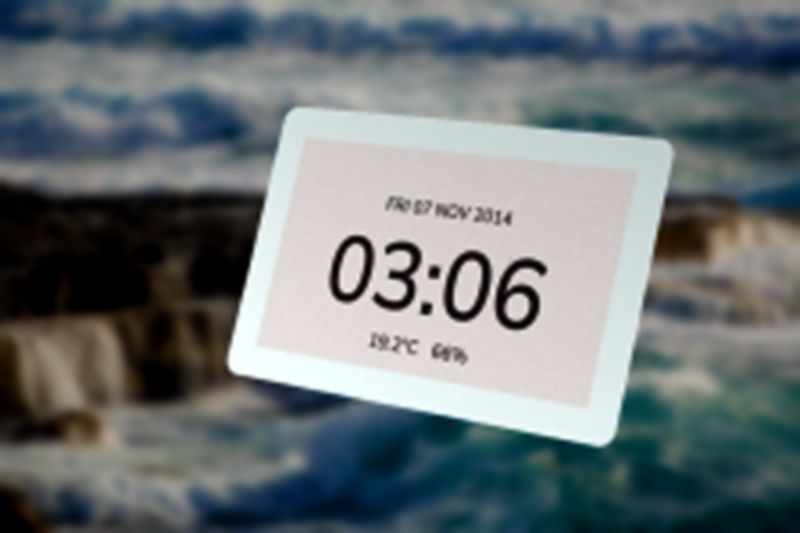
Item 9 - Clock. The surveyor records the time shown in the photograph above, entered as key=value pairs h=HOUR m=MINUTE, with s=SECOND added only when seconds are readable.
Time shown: h=3 m=6
